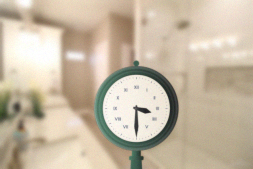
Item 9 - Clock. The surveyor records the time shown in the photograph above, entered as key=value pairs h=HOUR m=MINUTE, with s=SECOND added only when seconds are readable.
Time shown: h=3 m=30
